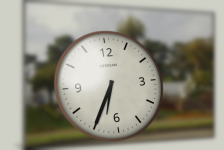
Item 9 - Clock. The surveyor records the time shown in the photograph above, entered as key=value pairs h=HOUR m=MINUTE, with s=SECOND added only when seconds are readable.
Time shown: h=6 m=35
